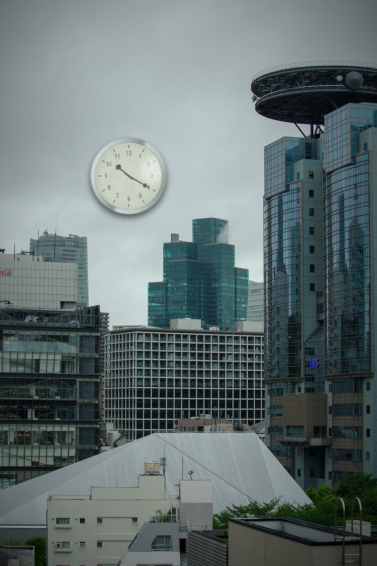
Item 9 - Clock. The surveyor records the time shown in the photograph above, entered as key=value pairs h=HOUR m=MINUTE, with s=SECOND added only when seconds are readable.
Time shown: h=10 m=20
